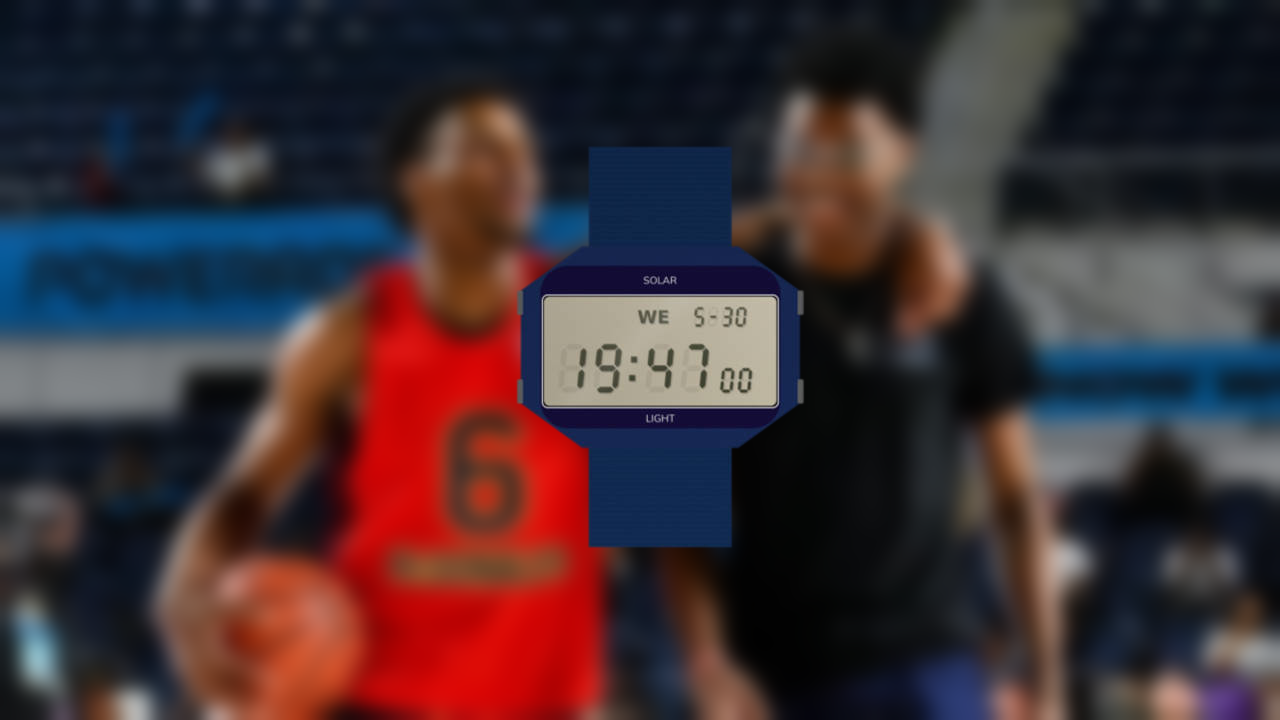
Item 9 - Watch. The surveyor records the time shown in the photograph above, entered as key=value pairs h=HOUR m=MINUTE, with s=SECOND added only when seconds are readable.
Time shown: h=19 m=47 s=0
